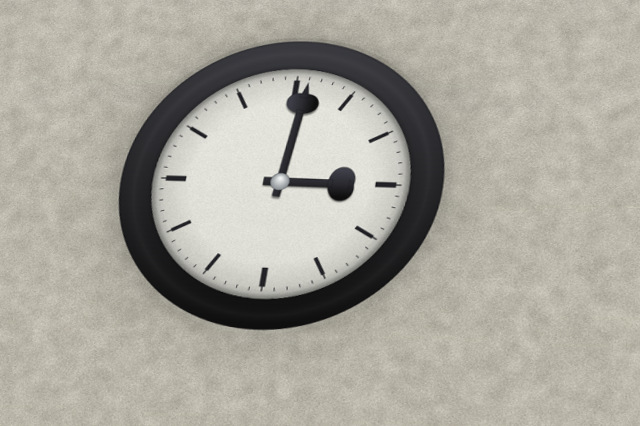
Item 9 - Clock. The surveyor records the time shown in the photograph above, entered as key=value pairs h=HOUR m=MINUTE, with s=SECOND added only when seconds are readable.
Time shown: h=3 m=1
